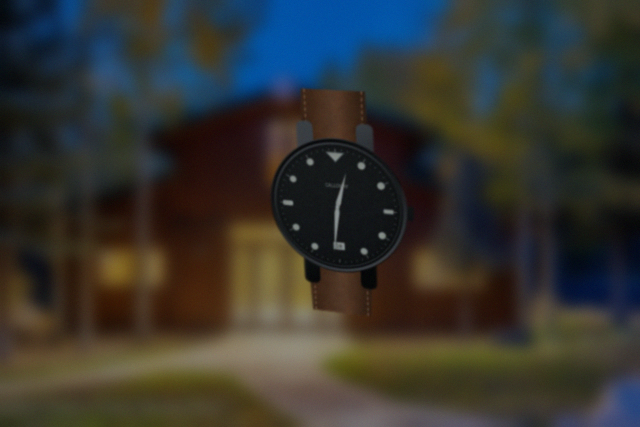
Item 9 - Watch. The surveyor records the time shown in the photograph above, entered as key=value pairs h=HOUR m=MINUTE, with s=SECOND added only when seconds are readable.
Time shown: h=12 m=31
